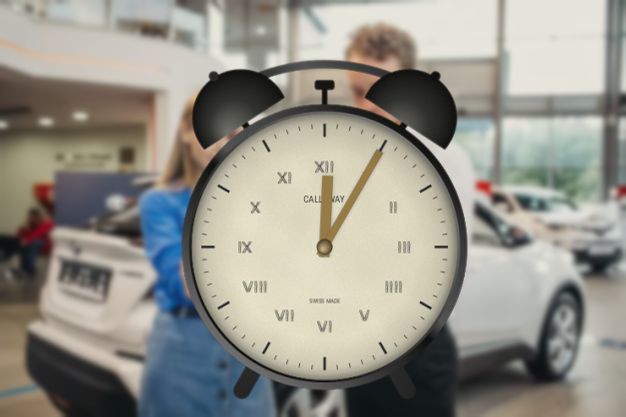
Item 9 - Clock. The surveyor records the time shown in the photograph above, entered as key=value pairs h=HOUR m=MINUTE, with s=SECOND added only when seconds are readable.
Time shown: h=12 m=5
